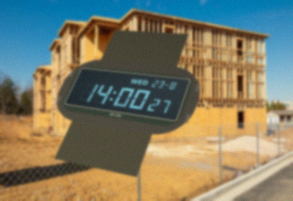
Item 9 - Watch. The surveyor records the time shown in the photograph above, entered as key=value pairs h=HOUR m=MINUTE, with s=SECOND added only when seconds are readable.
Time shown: h=14 m=0 s=27
